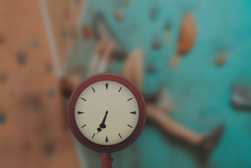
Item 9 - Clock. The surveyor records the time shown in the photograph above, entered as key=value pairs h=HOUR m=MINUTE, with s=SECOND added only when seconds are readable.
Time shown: h=6 m=34
